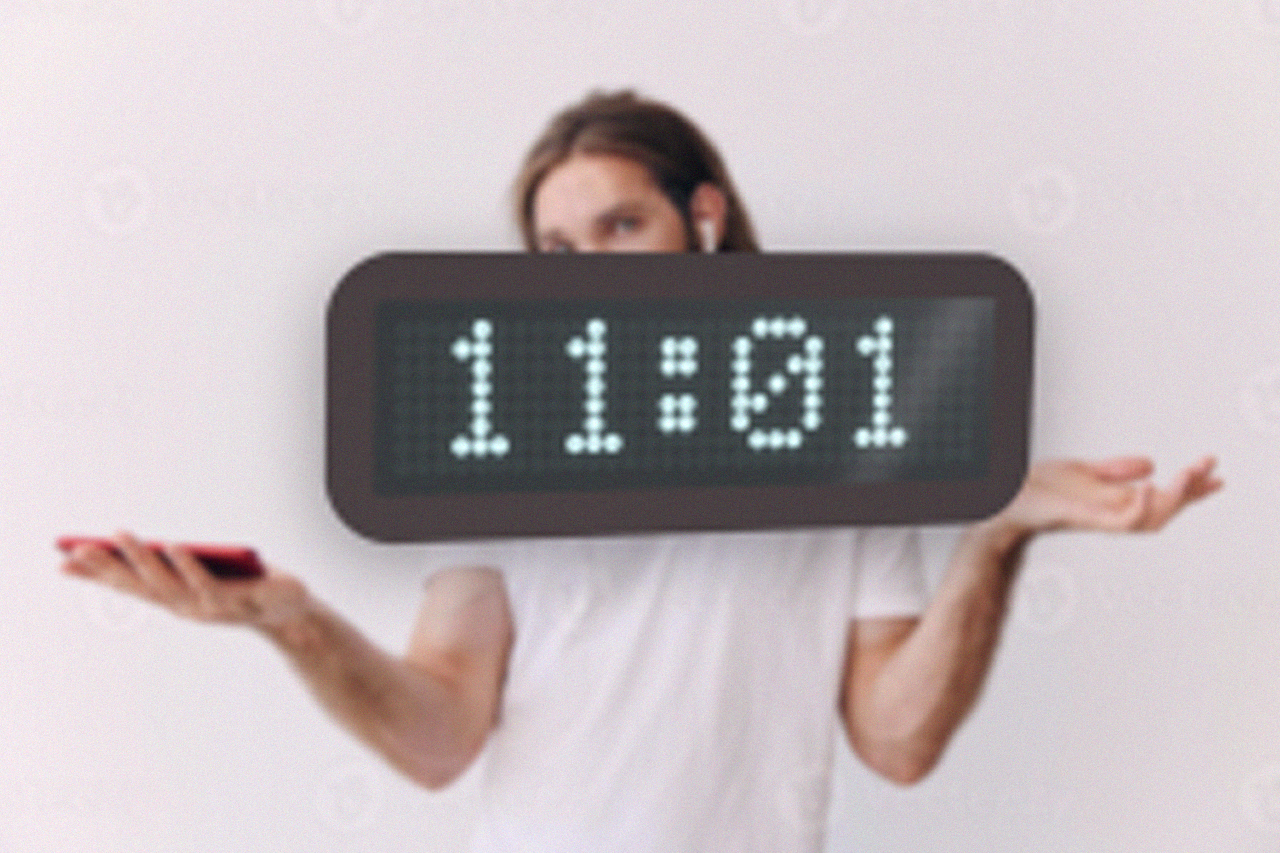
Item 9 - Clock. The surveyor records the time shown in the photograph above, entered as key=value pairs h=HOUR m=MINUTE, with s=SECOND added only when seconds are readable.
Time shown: h=11 m=1
